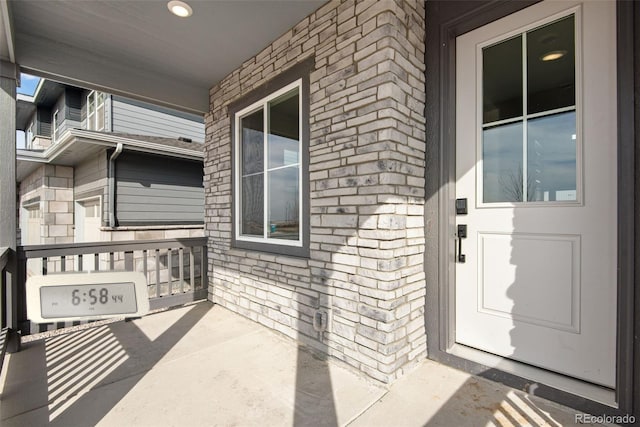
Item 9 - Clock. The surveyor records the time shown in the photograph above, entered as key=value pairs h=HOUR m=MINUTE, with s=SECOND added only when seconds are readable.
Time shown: h=6 m=58 s=44
